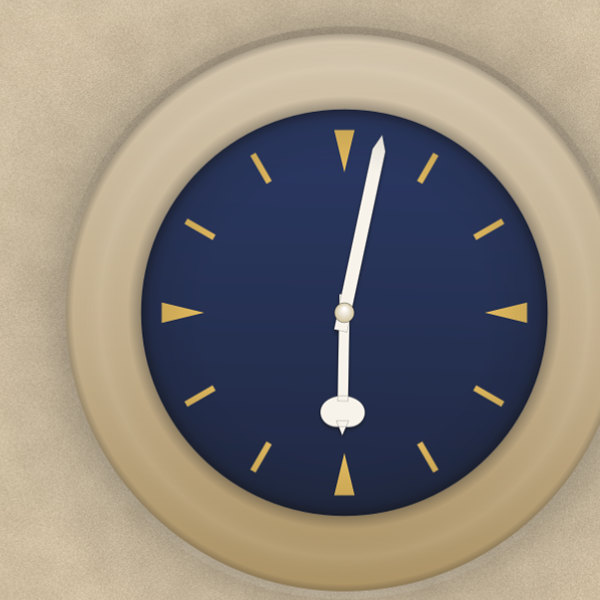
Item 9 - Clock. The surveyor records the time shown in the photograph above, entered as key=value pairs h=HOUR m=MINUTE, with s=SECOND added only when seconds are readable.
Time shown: h=6 m=2
